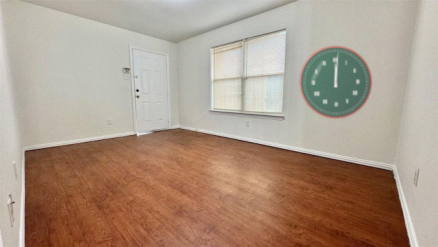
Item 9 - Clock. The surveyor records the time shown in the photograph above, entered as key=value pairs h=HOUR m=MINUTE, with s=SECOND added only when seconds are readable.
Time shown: h=12 m=1
